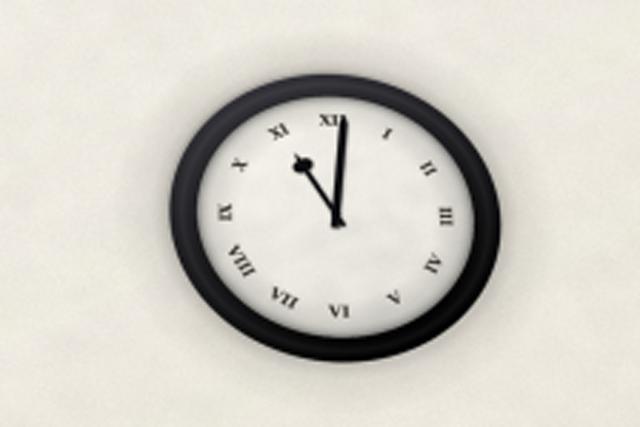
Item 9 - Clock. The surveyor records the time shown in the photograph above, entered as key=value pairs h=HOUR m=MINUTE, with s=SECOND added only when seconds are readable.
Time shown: h=11 m=1
